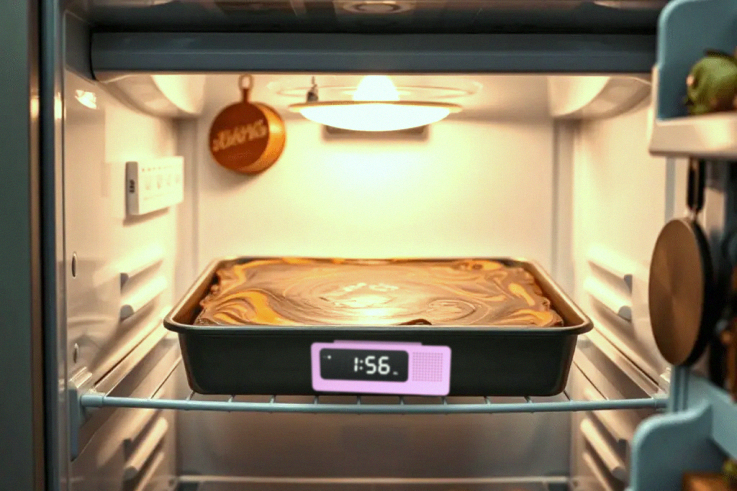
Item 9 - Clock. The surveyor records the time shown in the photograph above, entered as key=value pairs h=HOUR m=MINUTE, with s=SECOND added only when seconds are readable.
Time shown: h=1 m=56
